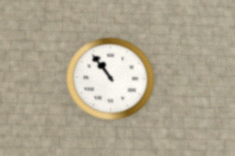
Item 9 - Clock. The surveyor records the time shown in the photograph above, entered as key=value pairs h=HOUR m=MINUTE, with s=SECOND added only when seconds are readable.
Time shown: h=10 m=54
